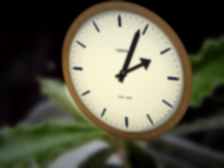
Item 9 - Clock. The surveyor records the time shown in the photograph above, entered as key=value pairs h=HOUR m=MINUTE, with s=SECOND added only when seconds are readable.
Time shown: h=2 m=4
